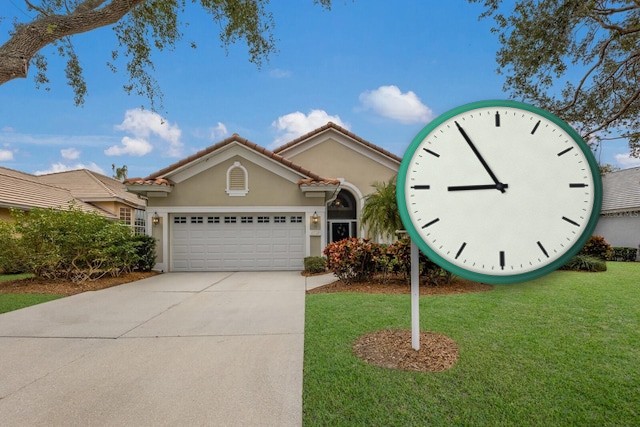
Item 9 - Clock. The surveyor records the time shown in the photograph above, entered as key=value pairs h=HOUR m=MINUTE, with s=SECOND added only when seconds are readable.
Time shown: h=8 m=55
